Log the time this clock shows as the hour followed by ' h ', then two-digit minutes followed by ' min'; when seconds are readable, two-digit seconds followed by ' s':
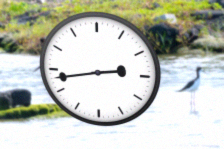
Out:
2 h 43 min
